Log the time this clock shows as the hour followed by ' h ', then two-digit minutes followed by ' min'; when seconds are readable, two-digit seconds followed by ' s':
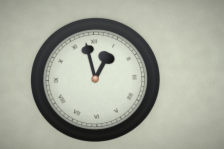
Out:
12 h 58 min
